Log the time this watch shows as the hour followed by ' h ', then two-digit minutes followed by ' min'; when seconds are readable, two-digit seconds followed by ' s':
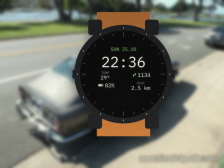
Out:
22 h 36 min
